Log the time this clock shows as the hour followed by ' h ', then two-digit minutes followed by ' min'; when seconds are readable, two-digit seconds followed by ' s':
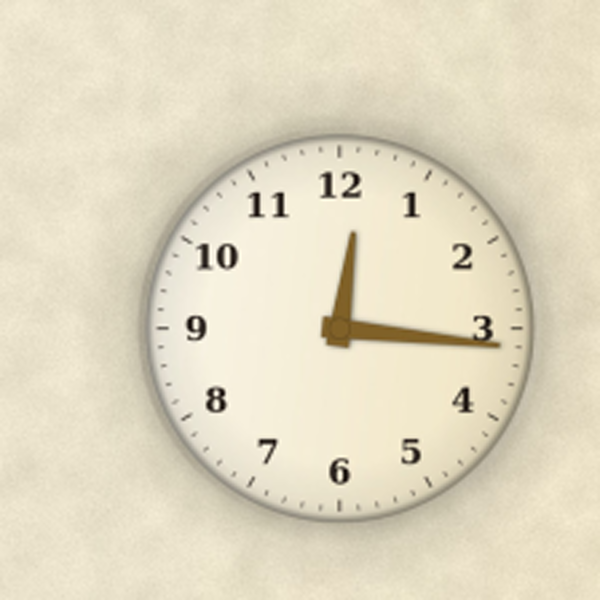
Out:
12 h 16 min
